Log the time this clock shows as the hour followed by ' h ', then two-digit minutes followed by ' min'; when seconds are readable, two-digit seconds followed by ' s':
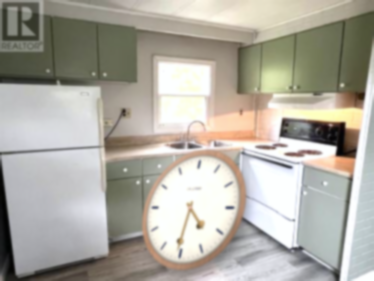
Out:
4 h 31 min
